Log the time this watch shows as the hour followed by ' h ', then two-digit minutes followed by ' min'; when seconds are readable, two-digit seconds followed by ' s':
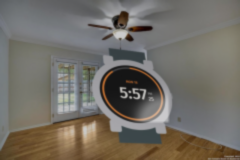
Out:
5 h 57 min
